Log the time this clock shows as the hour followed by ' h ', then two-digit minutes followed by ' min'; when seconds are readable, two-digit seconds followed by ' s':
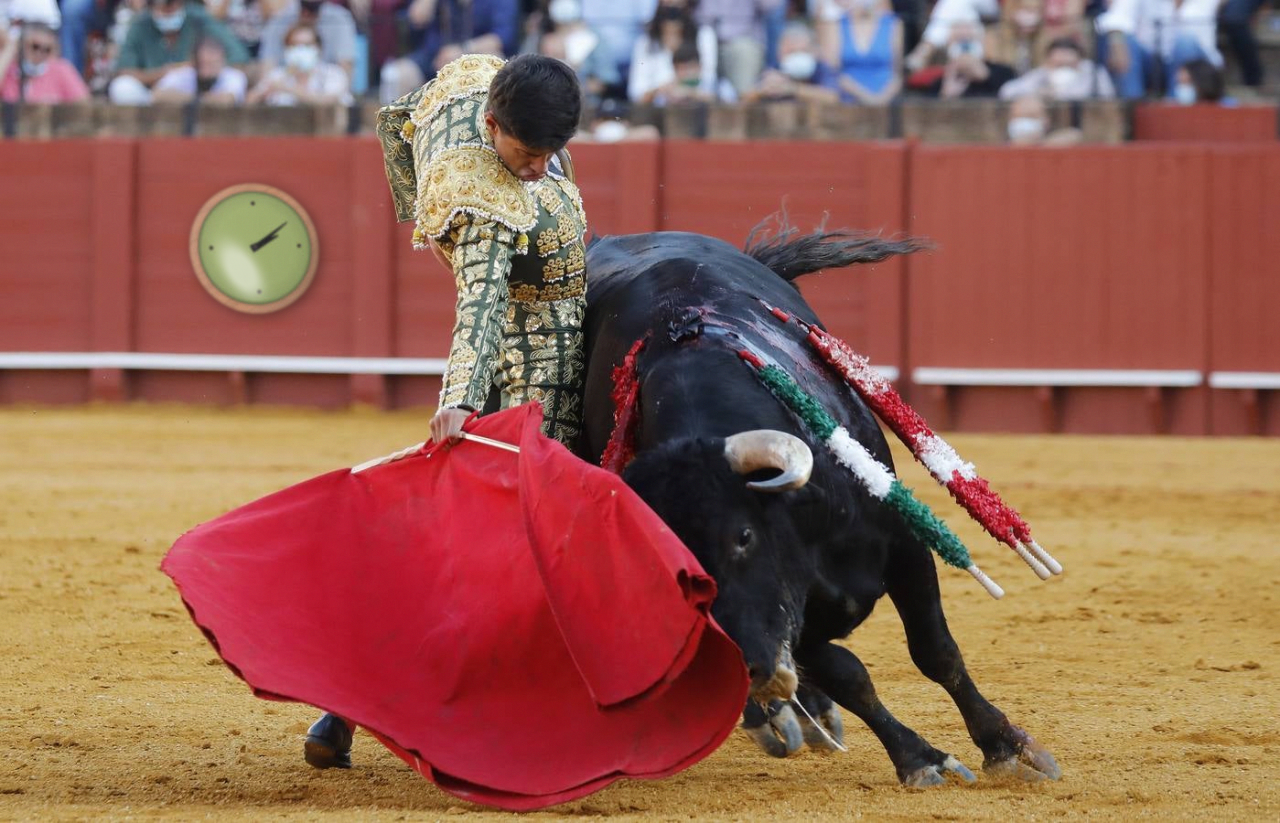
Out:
2 h 09 min
